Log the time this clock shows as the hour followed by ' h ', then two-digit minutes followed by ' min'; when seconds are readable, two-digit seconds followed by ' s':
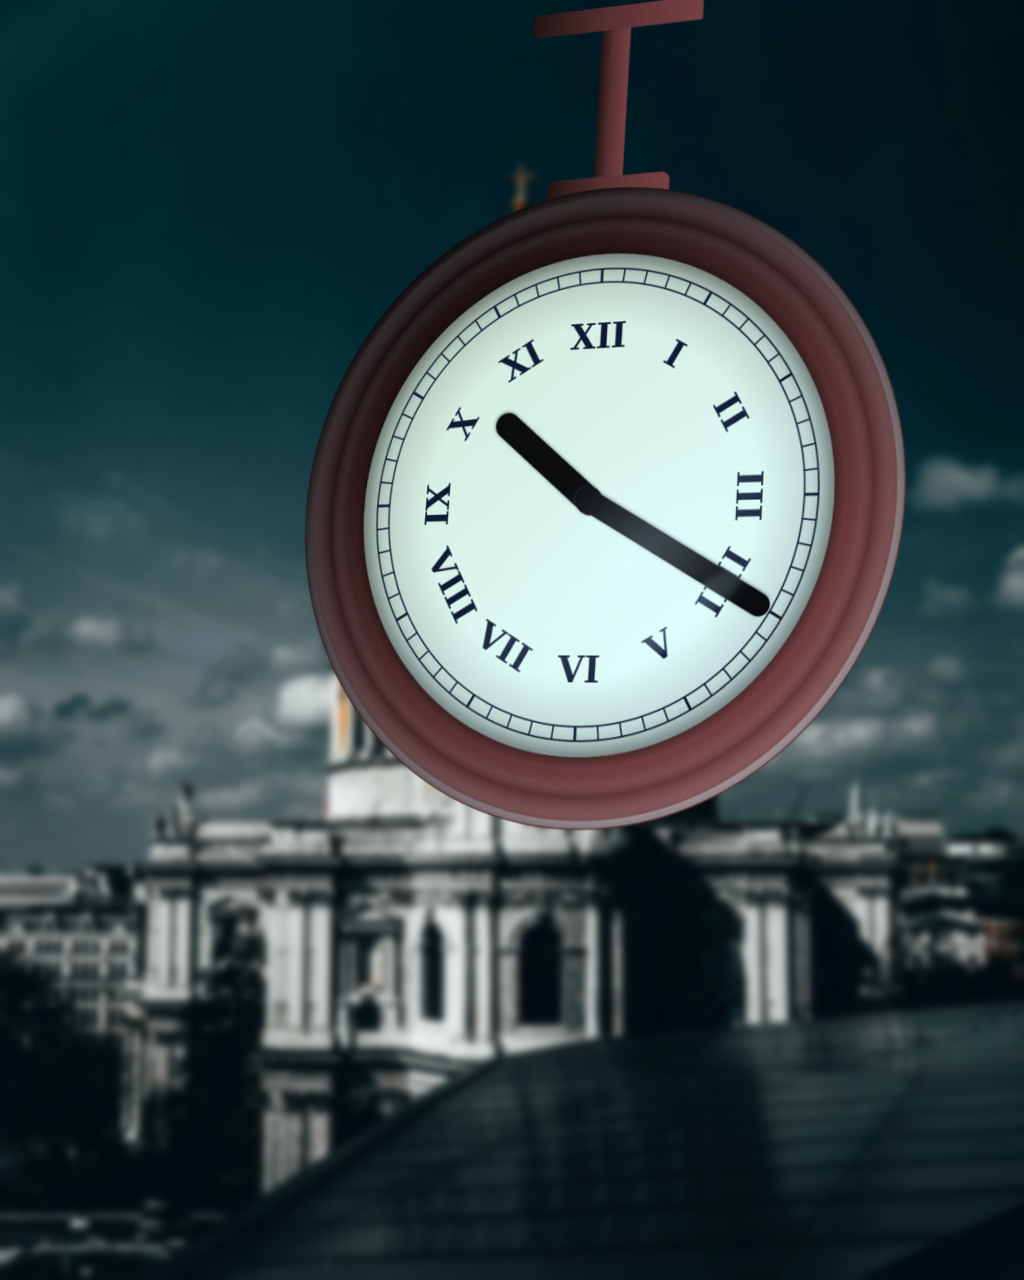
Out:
10 h 20 min
